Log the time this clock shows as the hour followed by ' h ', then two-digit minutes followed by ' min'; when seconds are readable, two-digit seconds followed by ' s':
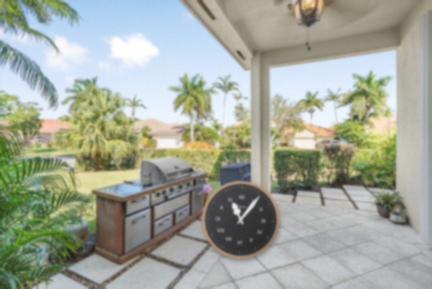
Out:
11 h 06 min
